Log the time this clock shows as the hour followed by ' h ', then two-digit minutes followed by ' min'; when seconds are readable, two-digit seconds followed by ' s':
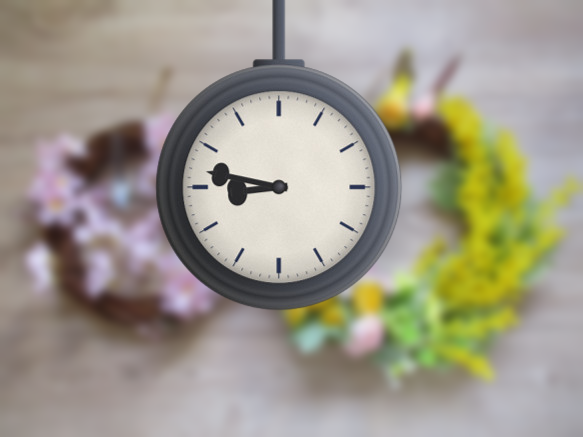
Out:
8 h 47 min
